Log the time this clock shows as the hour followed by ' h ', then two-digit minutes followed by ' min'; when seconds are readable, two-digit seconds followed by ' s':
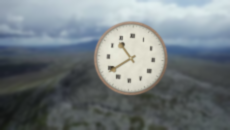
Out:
10 h 39 min
